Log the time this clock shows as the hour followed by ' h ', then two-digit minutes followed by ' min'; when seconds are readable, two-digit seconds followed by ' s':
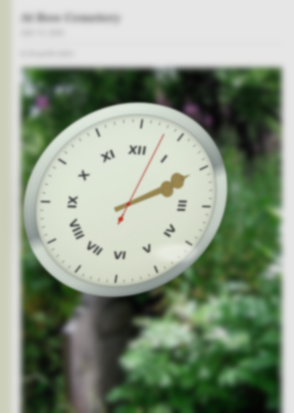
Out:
2 h 10 min 03 s
